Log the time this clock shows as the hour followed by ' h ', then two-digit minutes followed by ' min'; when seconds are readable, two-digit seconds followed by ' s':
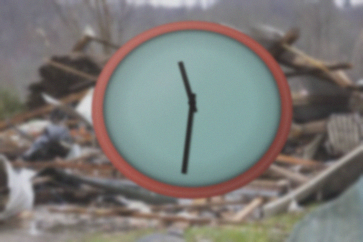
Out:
11 h 31 min
